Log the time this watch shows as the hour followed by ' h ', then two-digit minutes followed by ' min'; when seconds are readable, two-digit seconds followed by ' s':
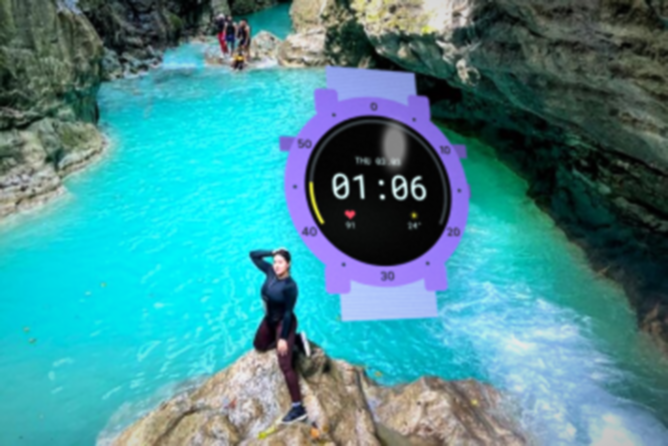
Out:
1 h 06 min
